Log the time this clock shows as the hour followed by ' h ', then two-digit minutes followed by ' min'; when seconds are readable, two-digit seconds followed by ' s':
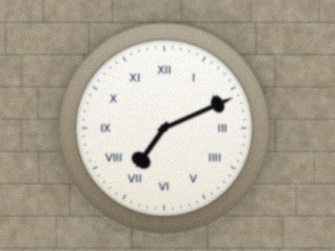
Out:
7 h 11 min
